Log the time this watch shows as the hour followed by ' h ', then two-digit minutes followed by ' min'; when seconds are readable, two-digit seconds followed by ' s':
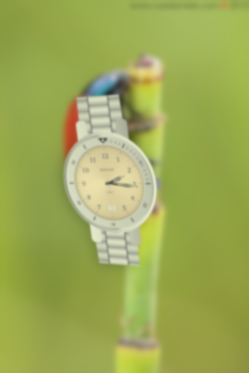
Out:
2 h 16 min
